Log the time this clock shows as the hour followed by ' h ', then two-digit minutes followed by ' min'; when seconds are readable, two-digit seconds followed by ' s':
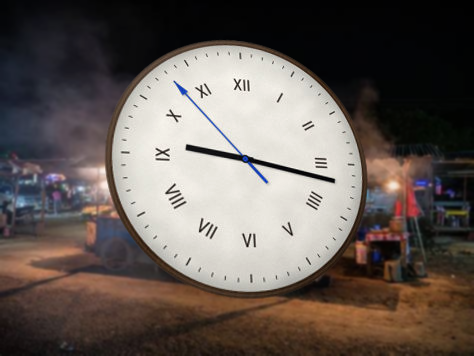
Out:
9 h 16 min 53 s
